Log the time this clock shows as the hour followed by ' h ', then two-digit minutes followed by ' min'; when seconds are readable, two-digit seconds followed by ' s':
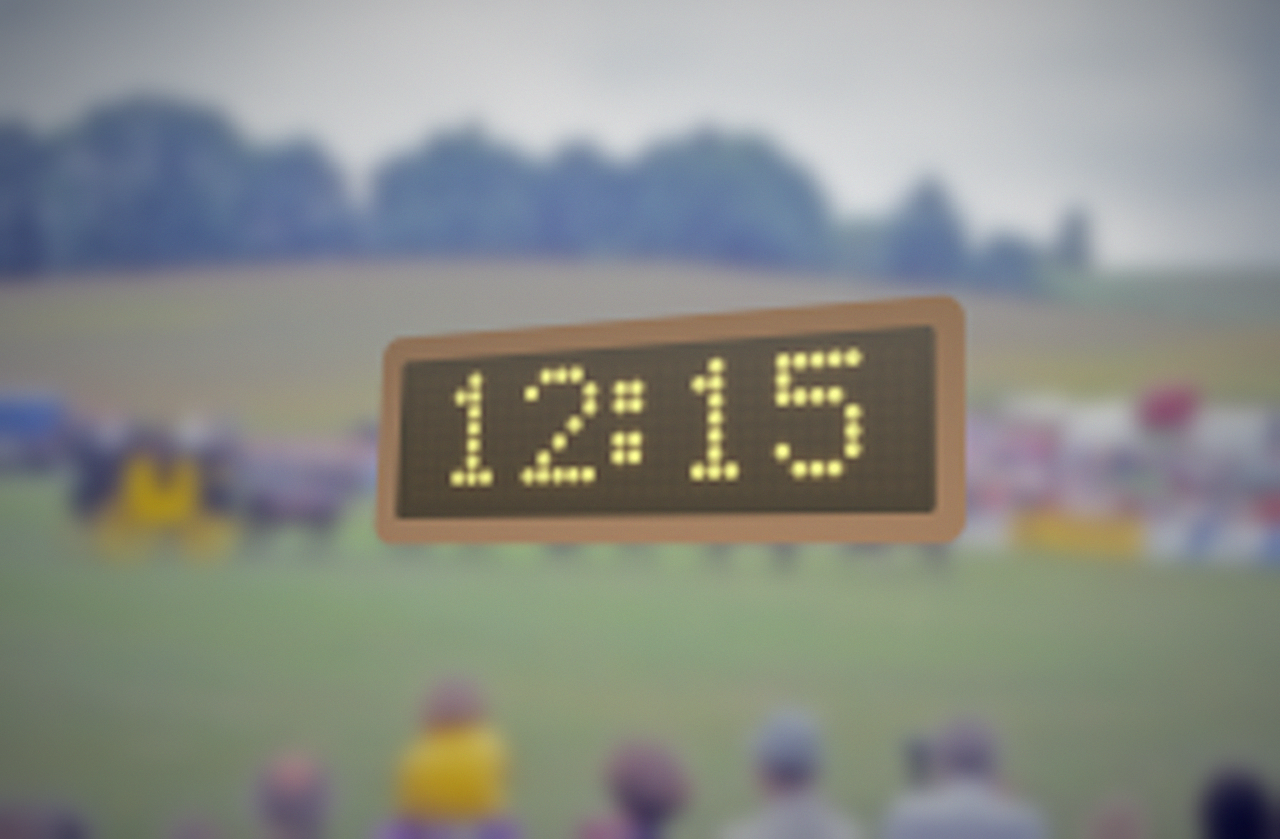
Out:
12 h 15 min
